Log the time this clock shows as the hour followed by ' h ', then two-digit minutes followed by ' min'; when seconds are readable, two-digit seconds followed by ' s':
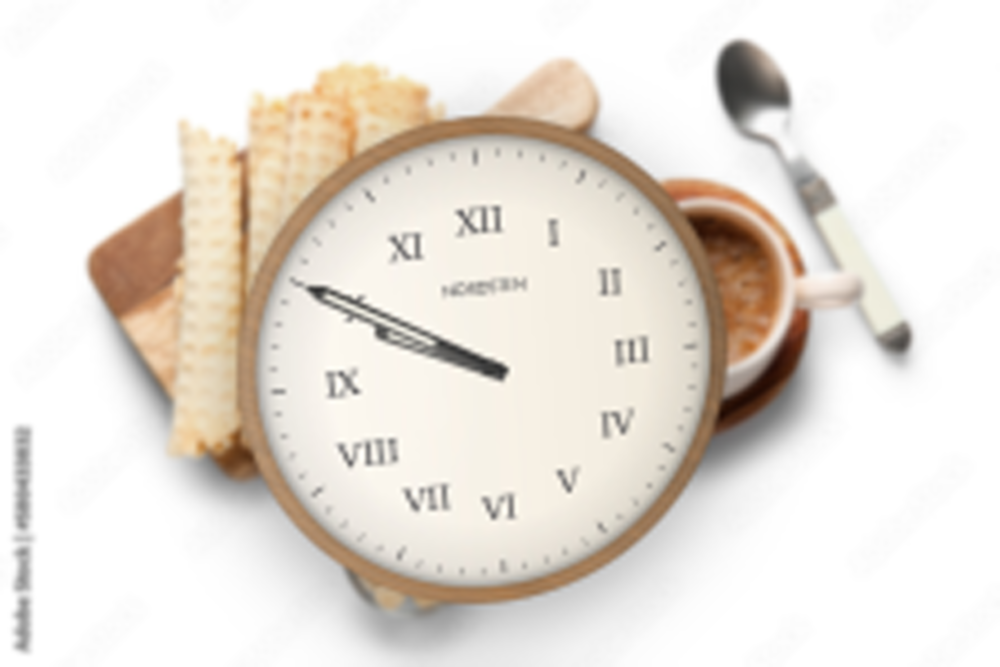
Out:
9 h 50 min
